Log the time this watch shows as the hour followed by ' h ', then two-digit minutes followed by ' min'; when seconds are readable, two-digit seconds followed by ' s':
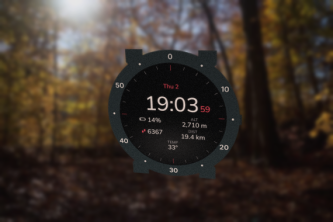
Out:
19 h 03 min 59 s
